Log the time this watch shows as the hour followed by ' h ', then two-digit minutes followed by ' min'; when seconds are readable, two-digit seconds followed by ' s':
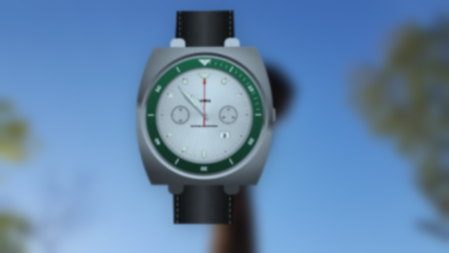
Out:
10 h 53 min
